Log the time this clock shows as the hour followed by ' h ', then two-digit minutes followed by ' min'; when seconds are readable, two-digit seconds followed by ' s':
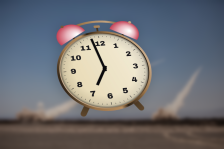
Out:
6 h 58 min
